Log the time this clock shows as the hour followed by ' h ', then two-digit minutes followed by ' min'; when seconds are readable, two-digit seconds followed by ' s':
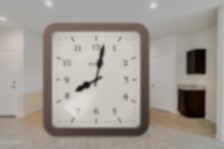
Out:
8 h 02 min
